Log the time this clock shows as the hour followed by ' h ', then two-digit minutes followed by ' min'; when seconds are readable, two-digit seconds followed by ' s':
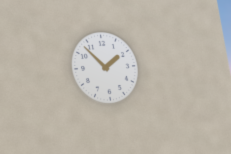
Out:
1 h 53 min
